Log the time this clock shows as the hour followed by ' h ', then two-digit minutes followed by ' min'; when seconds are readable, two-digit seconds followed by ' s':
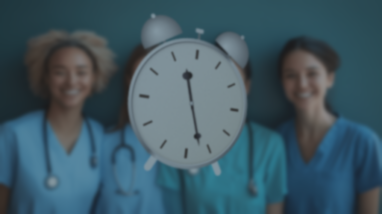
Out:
11 h 27 min
